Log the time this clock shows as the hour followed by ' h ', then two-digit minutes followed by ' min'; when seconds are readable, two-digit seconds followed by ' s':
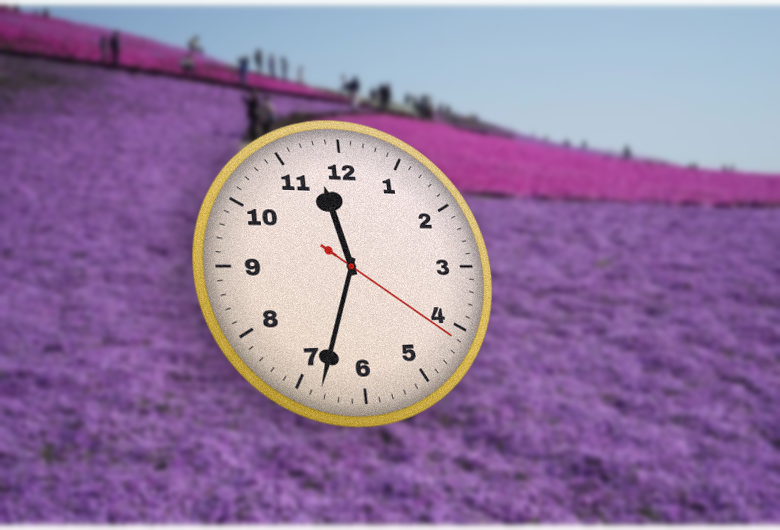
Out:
11 h 33 min 21 s
